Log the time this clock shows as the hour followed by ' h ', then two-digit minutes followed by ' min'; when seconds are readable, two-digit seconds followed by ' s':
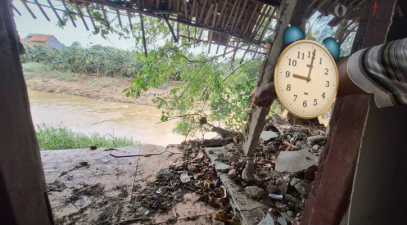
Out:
9 h 01 min
